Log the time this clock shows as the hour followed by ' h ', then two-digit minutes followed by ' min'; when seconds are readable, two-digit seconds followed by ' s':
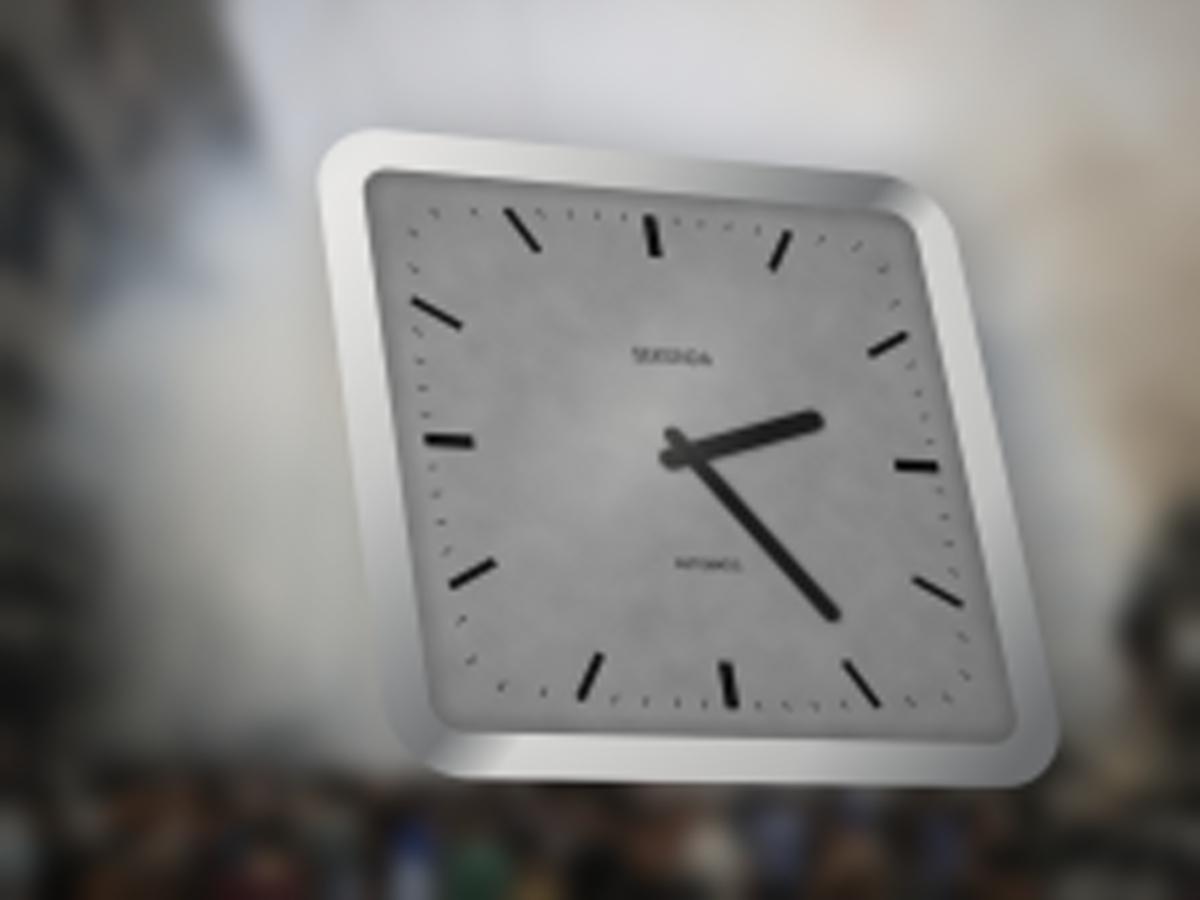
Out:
2 h 24 min
